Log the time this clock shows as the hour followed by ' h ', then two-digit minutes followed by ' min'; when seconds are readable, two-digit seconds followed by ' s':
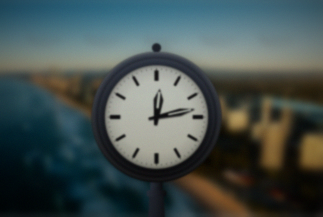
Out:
12 h 13 min
